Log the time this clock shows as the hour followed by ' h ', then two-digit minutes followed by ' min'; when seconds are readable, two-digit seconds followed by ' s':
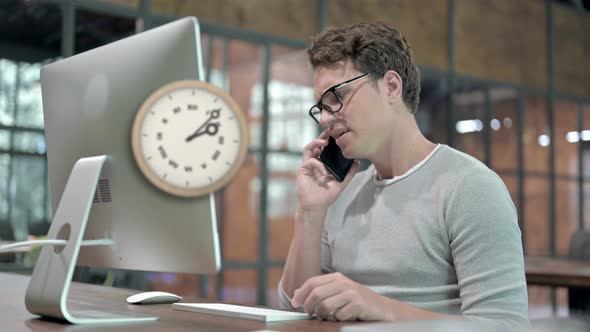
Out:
2 h 07 min
